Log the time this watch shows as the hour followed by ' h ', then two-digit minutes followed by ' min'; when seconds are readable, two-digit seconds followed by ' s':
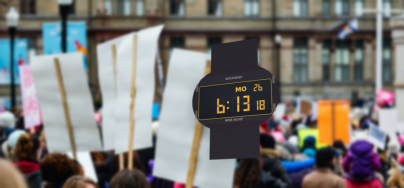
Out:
6 h 13 min 18 s
